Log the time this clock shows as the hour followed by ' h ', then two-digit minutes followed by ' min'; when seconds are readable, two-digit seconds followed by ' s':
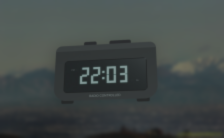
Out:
22 h 03 min
